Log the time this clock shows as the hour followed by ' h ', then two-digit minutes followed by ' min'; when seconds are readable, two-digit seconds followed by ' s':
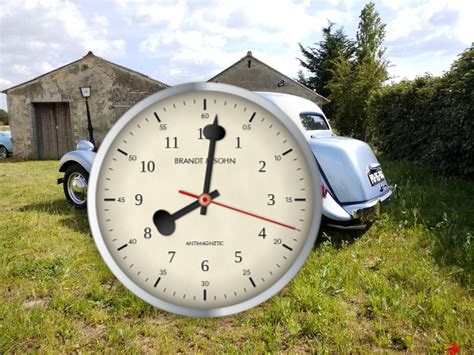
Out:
8 h 01 min 18 s
